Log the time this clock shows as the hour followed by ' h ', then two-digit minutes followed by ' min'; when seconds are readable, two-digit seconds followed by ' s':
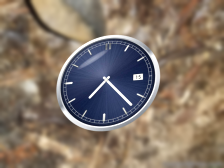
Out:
7 h 23 min
